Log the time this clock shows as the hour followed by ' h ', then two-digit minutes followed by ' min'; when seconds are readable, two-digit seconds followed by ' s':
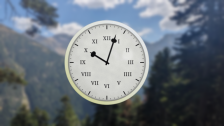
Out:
10 h 03 min
